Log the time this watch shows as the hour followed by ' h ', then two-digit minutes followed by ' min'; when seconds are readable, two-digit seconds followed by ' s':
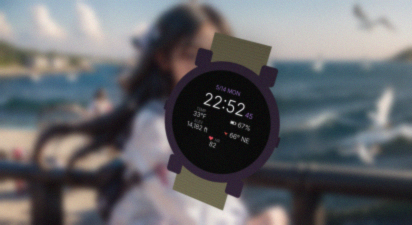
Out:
22 h 52 min
